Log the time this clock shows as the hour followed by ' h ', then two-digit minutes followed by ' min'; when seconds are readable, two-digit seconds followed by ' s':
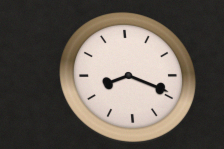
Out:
8 h 19 min
